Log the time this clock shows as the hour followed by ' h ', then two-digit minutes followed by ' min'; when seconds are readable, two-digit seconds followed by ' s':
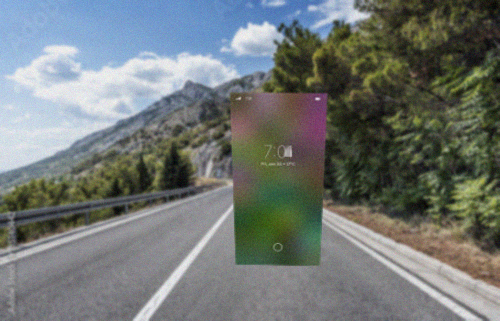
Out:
7 h 01 min
